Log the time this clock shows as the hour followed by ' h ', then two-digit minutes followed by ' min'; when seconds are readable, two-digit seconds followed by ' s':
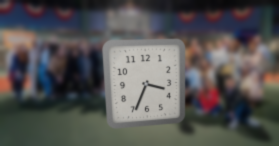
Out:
3 h 34 min
